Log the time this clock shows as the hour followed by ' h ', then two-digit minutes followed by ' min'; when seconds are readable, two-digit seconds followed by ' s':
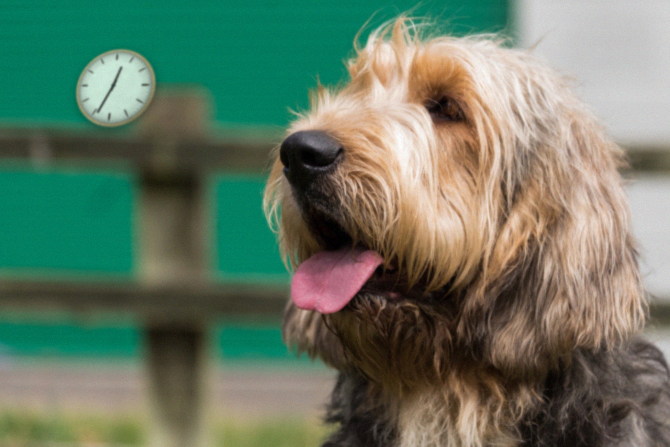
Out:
12 h 34 min
